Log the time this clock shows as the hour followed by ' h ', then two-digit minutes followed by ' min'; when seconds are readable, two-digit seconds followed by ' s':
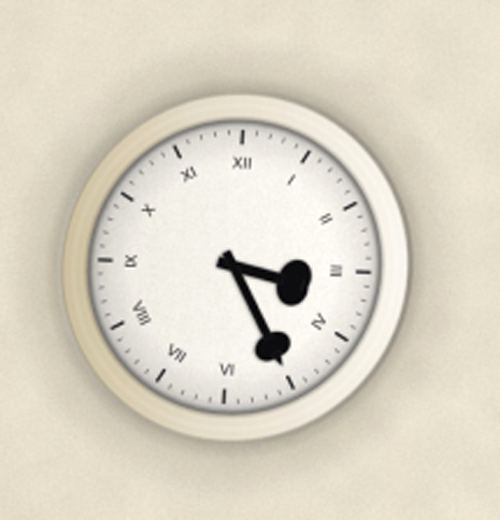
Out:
3 h 25 min
